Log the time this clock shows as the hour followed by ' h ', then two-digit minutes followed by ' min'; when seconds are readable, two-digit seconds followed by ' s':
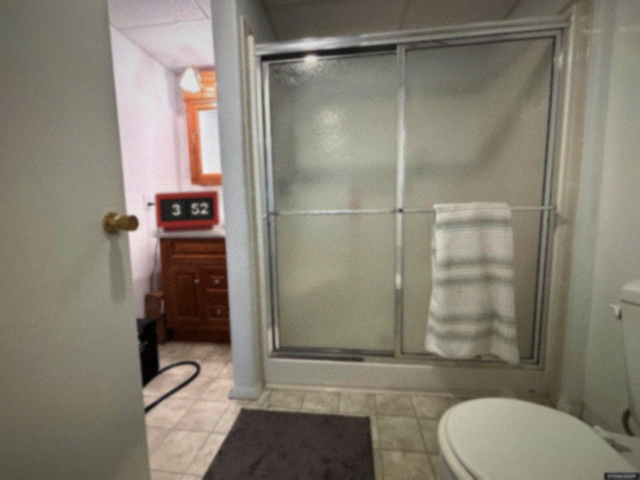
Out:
3 h 52 min
